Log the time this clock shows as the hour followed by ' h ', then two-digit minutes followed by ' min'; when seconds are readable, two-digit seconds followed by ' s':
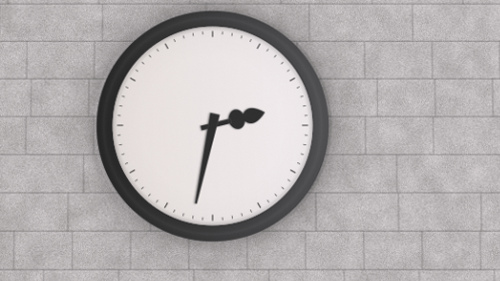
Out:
2 h 32 min
